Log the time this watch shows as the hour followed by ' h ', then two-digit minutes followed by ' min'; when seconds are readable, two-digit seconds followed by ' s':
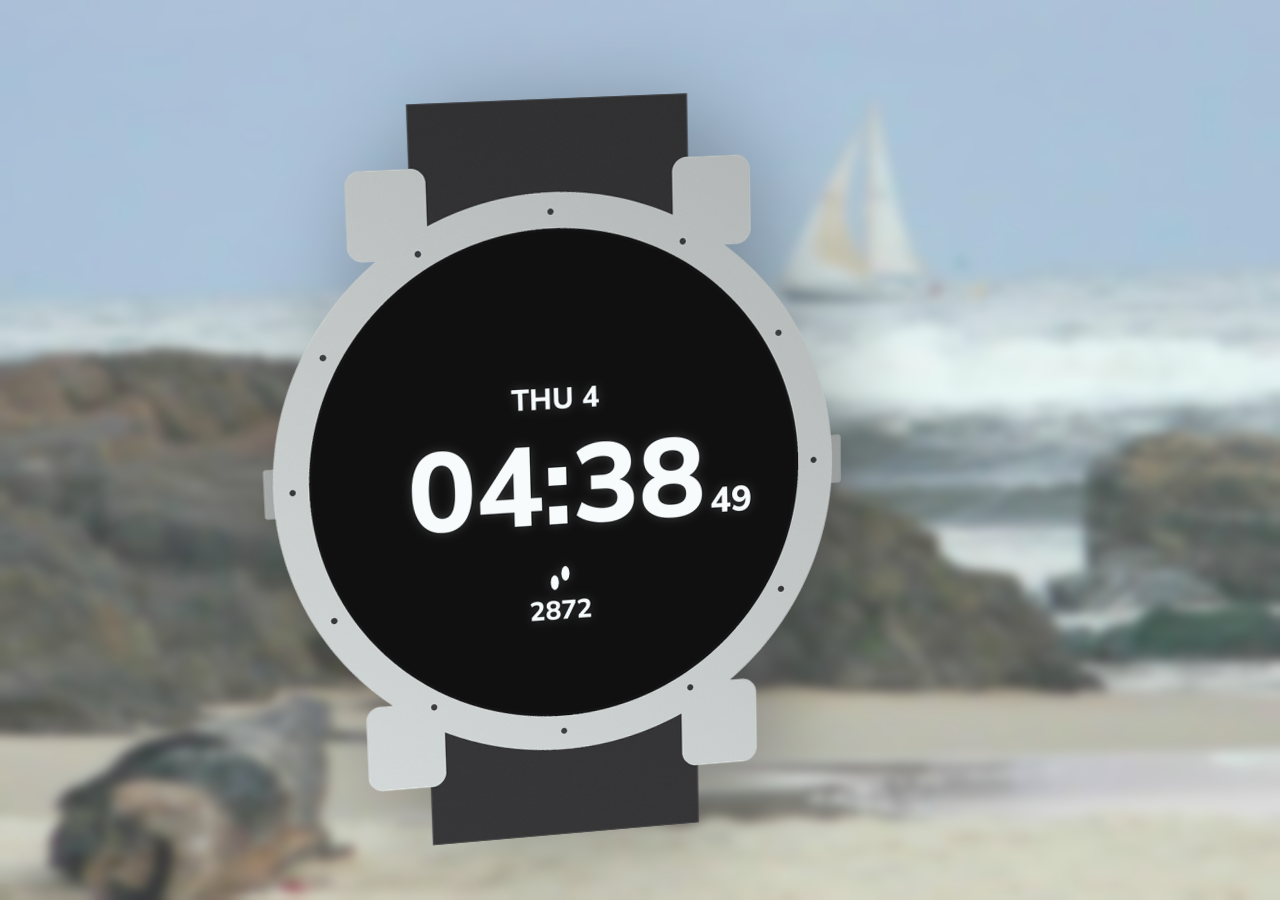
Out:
4 h 38 min 49 s
